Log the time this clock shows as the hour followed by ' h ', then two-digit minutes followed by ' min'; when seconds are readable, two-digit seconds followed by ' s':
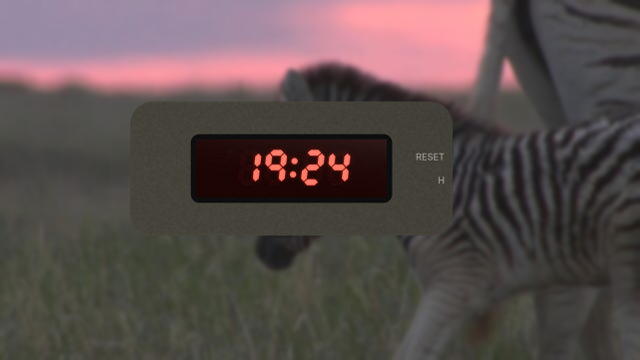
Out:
19 h 24 min
